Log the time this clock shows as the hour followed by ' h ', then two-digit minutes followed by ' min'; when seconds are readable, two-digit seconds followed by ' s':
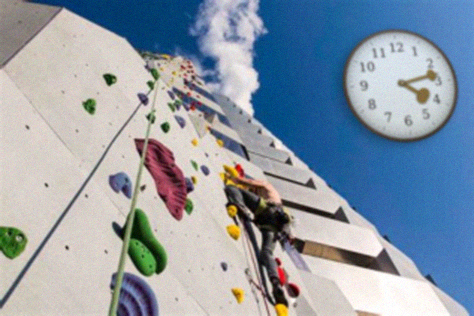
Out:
4 h 13 min
